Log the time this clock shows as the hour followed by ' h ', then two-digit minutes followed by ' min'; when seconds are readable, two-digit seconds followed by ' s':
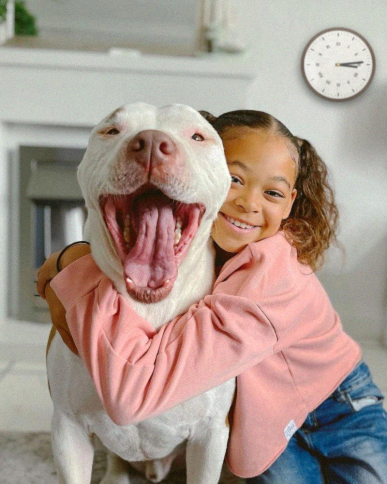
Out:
3 h 14 min
